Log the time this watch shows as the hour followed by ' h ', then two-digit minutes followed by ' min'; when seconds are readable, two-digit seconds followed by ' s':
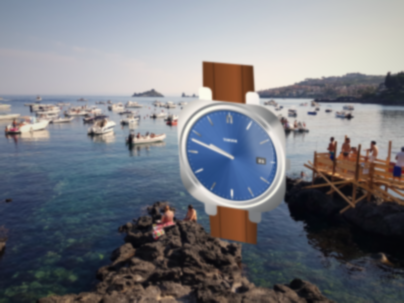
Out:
9 h 48 min
